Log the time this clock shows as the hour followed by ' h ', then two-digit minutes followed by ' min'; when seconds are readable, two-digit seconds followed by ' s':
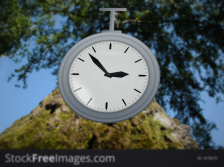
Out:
2 h 53 min
